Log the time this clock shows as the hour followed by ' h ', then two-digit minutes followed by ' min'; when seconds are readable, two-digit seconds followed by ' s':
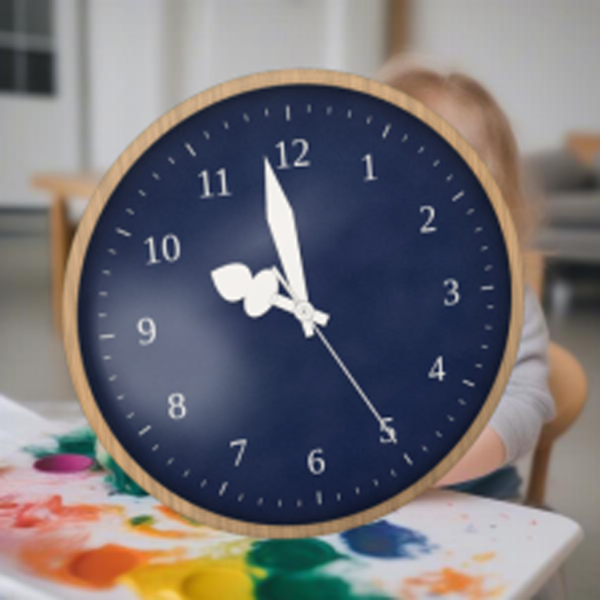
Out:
9 h 58 min 25 s
